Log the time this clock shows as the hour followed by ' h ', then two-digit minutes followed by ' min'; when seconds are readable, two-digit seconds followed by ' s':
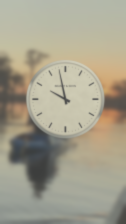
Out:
9 h 58 min
